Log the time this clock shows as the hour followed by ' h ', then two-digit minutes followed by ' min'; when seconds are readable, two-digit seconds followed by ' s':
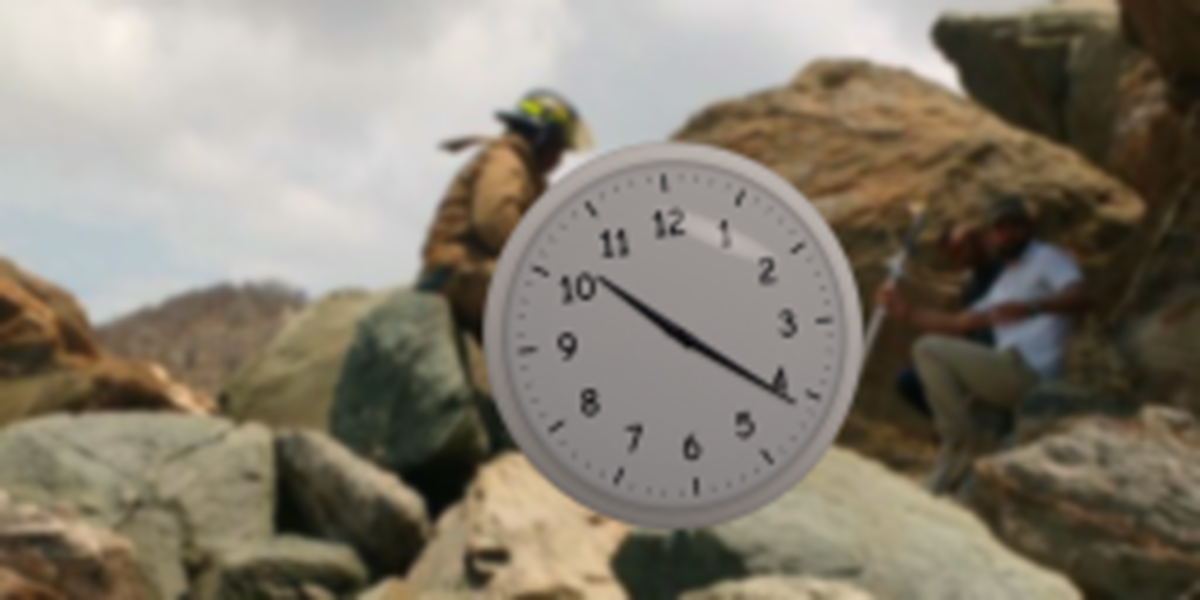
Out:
10 h 21 min
